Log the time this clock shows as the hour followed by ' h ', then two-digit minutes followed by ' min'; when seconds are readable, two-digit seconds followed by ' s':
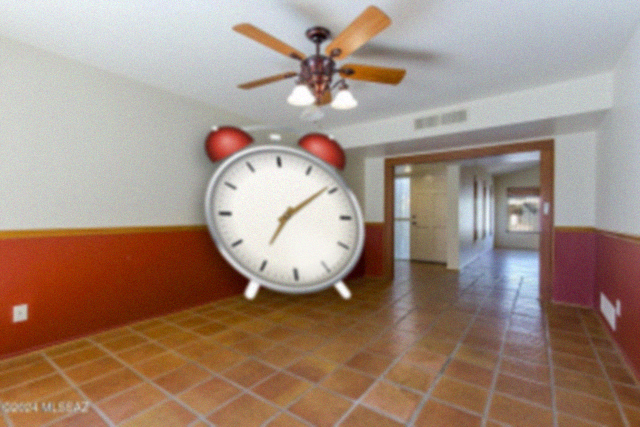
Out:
7 h 09 min
